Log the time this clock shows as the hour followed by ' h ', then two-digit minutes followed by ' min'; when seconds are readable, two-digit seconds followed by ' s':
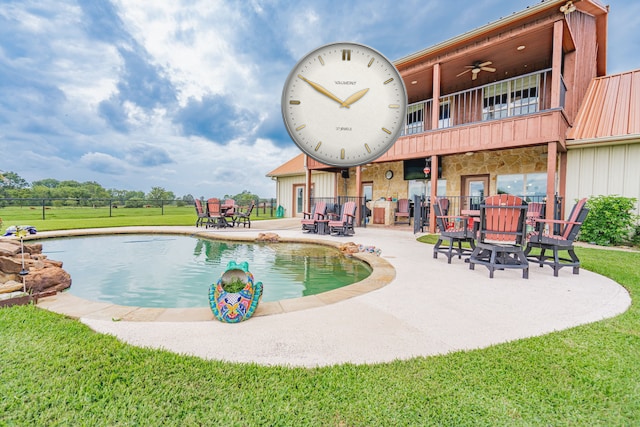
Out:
1 h 50 min
